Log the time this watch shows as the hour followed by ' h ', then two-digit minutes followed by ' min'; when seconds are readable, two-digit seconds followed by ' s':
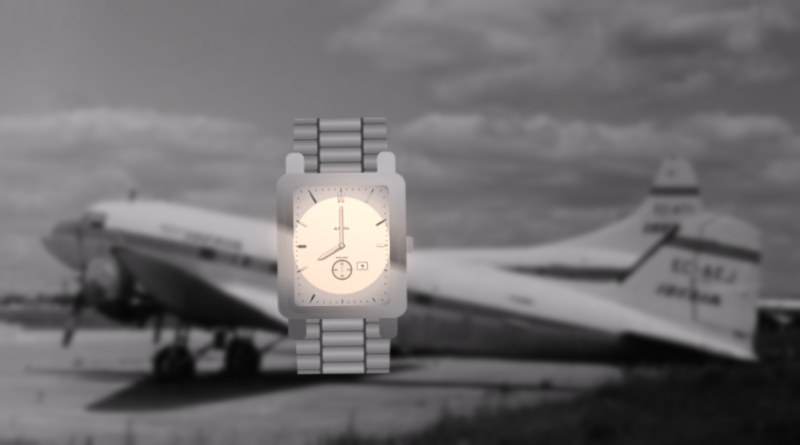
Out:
8 h 00 min
